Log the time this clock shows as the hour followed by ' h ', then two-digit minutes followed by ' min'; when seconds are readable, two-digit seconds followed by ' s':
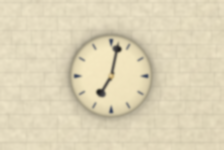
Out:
7 h 02 min
